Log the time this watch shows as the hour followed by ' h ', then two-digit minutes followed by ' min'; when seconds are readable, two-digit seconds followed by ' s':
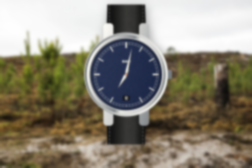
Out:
7 h 02 min
